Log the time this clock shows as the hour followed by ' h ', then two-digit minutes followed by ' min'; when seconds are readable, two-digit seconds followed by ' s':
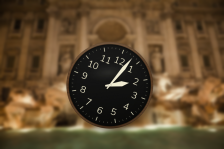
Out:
2 h 03 min
